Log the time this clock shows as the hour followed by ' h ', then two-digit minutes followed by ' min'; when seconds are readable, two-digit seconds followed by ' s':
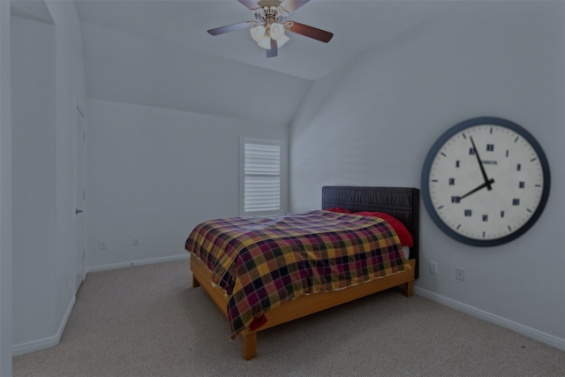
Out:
7 h 56 min
